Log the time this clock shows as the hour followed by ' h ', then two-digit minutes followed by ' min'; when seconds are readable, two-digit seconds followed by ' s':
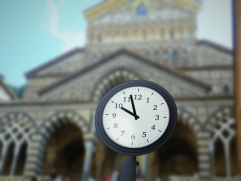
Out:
9 h 57 min
